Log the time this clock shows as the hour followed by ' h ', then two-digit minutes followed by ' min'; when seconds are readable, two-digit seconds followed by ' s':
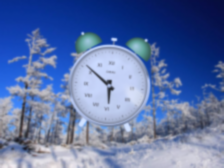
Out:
5 h 51 min
